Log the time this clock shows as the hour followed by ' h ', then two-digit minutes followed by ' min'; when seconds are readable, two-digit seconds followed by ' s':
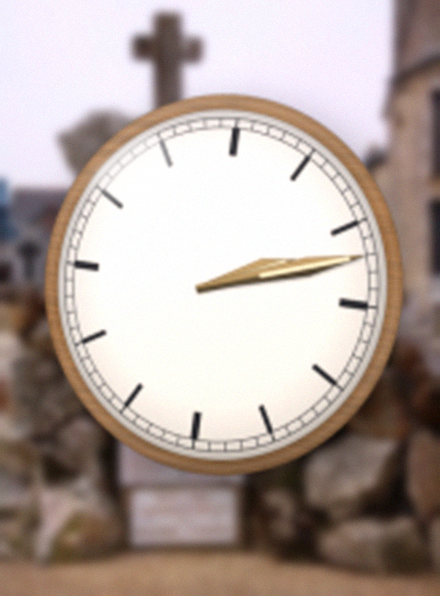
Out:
2 h 12 min
